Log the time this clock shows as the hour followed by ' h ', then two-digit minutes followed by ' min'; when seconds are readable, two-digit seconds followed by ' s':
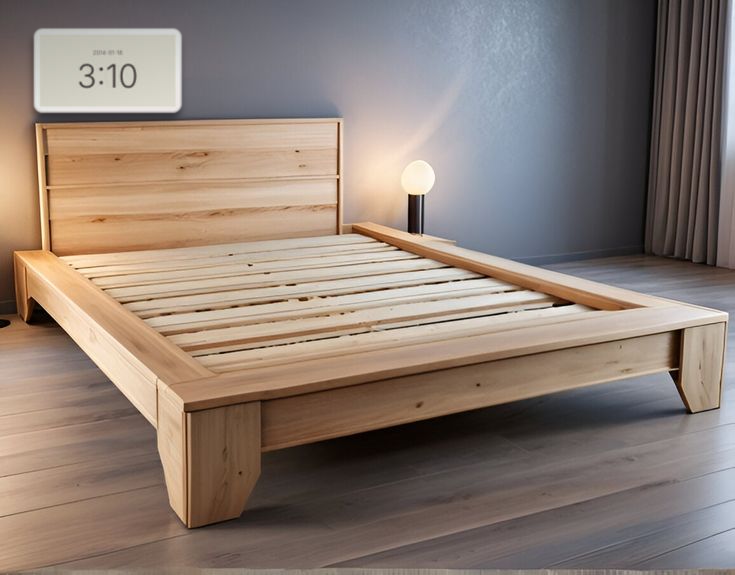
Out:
3 h 10 min
